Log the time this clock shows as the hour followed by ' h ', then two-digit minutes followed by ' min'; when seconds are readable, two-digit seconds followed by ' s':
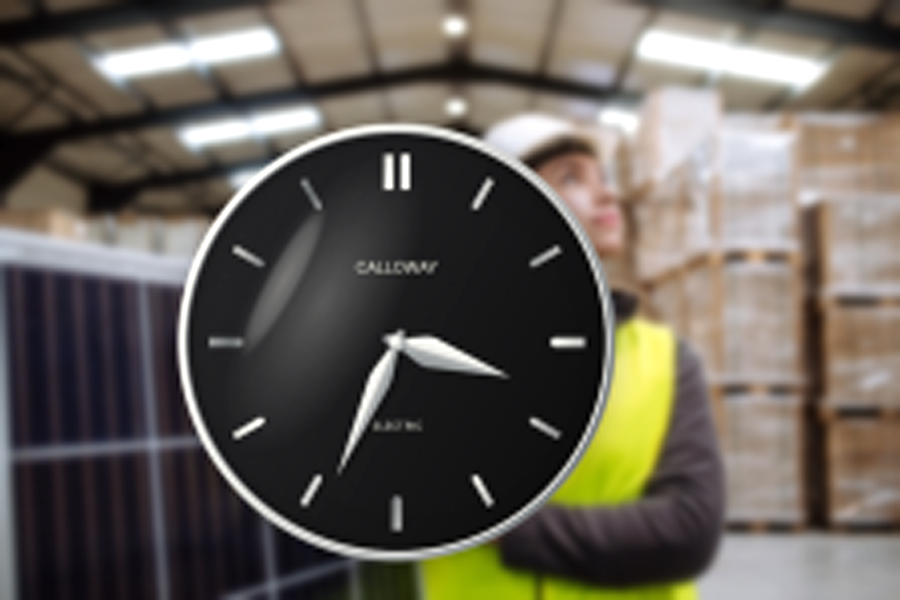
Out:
3 h 34 min
